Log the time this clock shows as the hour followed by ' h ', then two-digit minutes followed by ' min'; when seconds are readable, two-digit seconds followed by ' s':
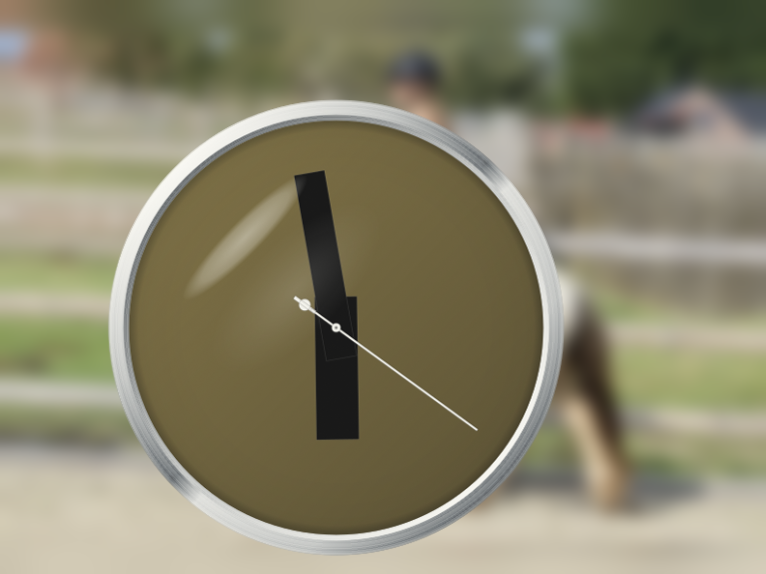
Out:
5 h 58 min 21 s
